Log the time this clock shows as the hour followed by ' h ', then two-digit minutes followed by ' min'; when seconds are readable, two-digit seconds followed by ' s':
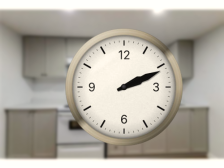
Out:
2 h 11 min
